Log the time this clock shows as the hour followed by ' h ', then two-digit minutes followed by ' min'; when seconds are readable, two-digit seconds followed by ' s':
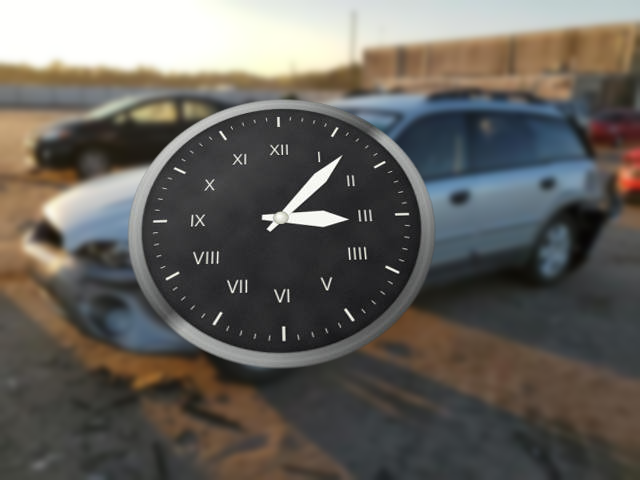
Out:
3 h 07 min
